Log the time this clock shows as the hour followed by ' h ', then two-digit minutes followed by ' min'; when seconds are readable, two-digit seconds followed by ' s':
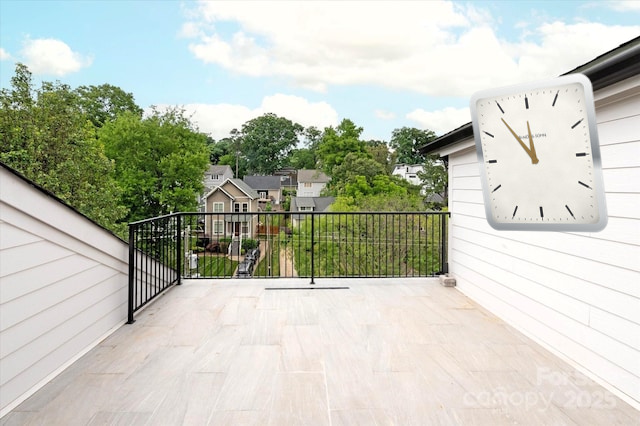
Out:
11 h 54 min
